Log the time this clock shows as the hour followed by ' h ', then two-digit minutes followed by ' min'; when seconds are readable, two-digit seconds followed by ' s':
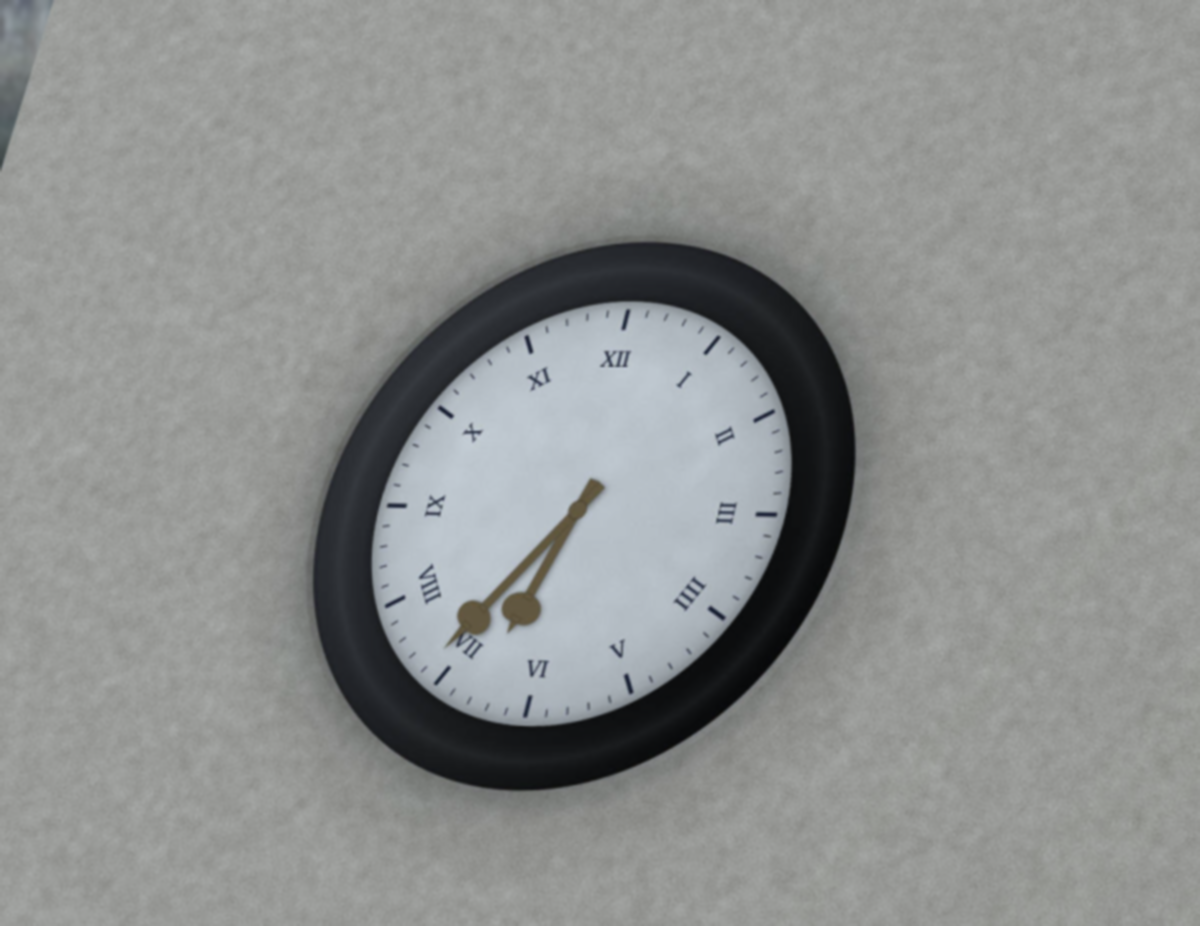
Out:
6 h 36 min
